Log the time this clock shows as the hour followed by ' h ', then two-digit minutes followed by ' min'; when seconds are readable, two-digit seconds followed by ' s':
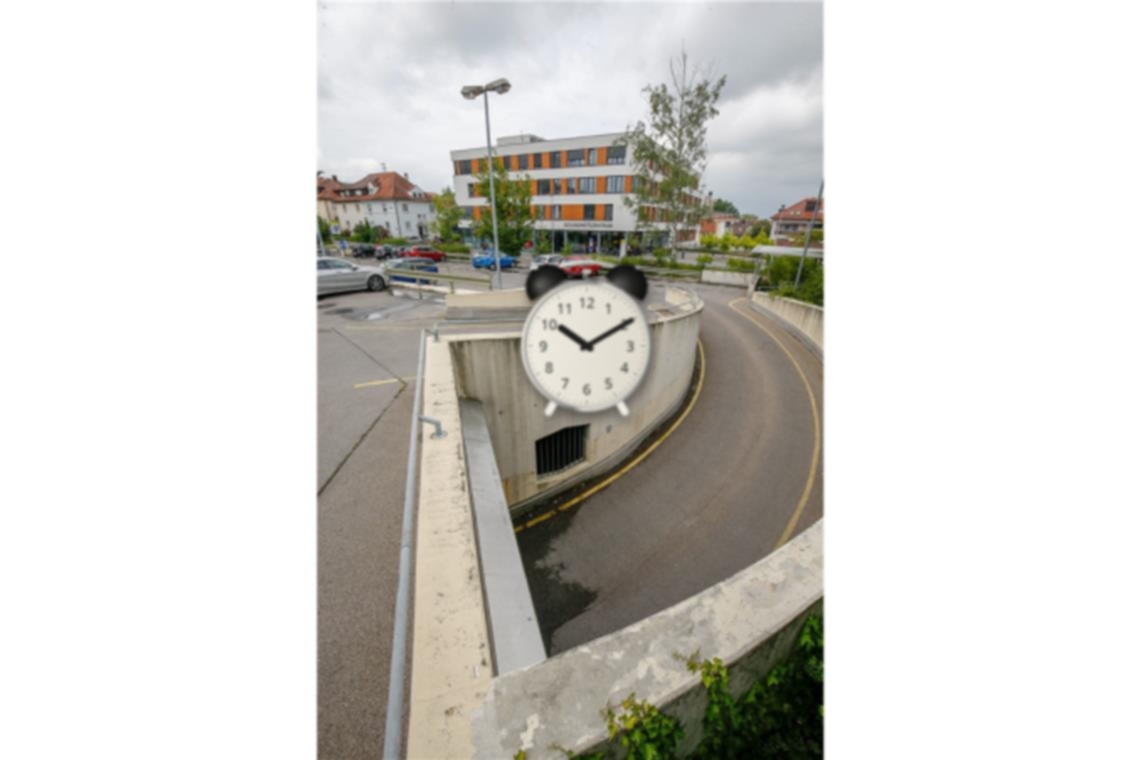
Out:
10 h 10 min
